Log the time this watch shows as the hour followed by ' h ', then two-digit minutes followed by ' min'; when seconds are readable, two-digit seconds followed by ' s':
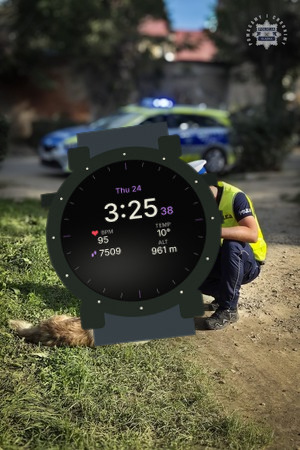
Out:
3 h 25 min 38 s
